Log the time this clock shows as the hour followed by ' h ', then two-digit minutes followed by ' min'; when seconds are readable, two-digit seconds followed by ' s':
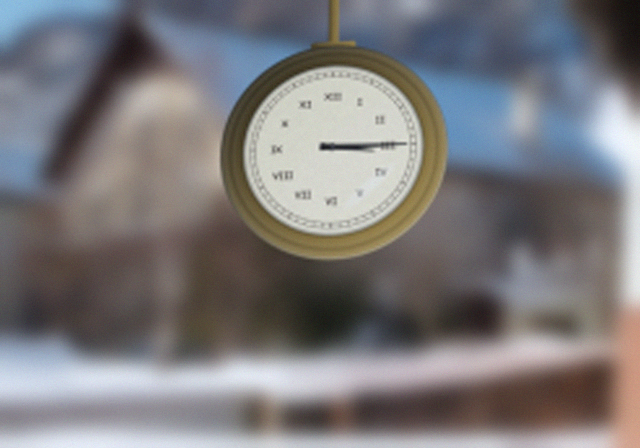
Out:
3 h 15 min
